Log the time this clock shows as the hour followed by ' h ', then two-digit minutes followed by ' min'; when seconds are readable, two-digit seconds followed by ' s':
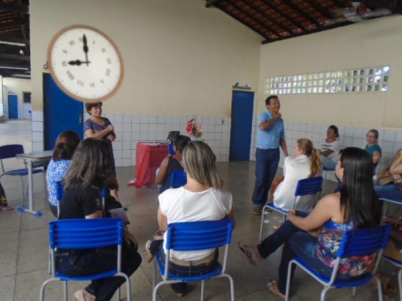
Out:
9 h 01 min
